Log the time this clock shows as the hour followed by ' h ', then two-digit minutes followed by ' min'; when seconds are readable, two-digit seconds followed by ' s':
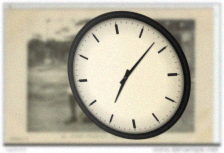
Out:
7 h 08 min
